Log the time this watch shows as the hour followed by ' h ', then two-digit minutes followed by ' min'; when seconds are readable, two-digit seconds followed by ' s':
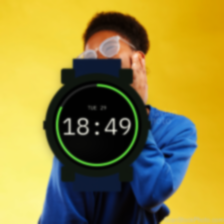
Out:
18 h 49 min
